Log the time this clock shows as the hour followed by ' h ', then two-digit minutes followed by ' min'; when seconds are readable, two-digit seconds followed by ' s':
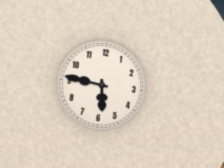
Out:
5 h 46 min
